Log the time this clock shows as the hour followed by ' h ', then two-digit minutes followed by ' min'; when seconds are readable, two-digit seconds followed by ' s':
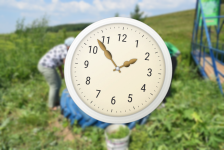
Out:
1 h 53 min
